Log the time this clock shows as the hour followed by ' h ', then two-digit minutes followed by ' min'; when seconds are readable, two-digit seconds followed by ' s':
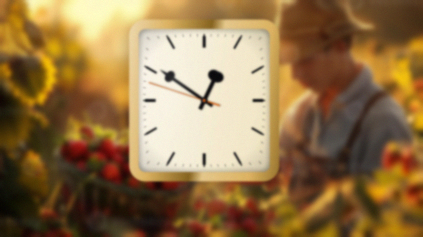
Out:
12 h 50 min 48 s
